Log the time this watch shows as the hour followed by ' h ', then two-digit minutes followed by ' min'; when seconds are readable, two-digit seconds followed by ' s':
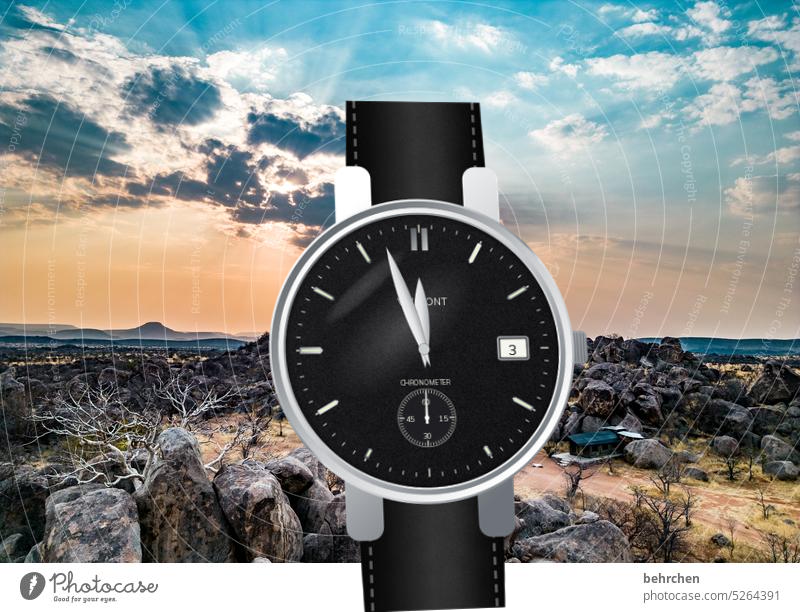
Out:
11 h 57 min
